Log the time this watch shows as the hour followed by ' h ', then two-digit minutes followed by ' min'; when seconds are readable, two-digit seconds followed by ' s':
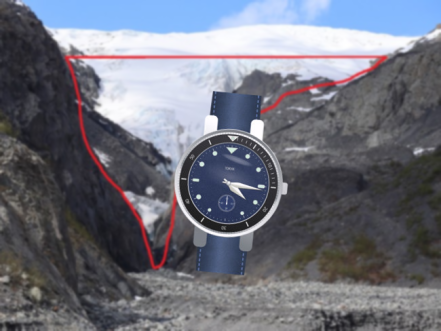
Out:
4 h 16 min
